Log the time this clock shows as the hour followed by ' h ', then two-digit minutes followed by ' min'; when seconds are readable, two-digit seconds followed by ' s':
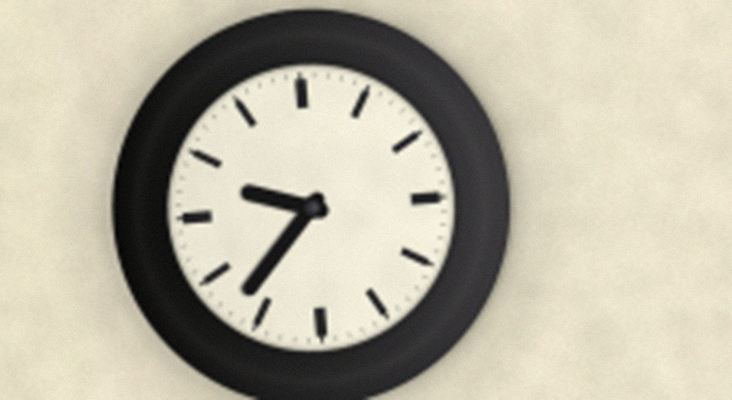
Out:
9 h 37 min
